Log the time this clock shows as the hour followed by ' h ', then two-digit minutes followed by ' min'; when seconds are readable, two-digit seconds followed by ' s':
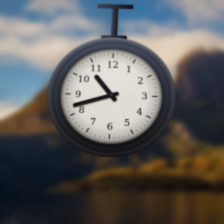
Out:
10 h 42 min
